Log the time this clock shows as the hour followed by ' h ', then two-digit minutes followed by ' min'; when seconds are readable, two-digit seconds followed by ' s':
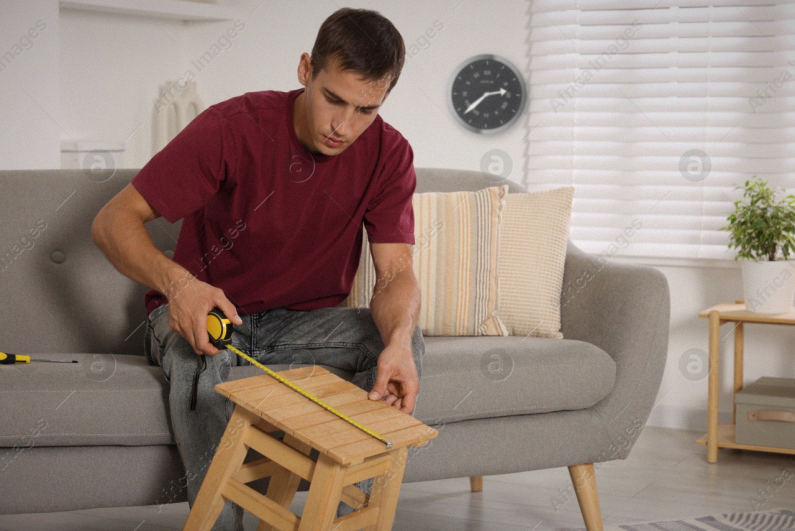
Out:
2 h 38 min
